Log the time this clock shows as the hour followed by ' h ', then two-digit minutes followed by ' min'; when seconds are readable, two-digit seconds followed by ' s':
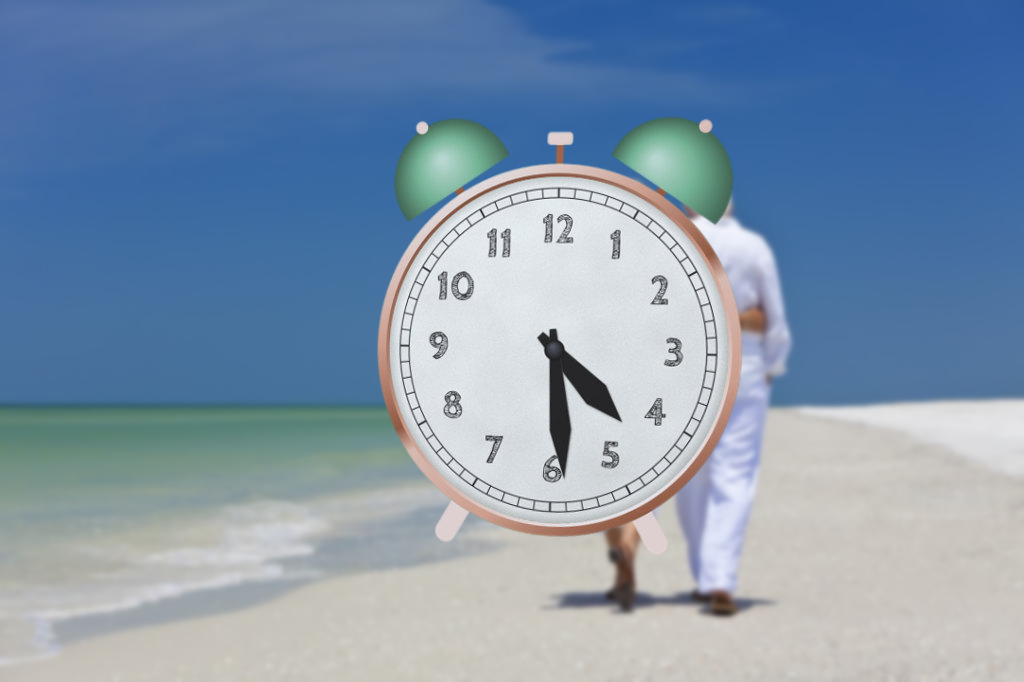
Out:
4 h 29 min
